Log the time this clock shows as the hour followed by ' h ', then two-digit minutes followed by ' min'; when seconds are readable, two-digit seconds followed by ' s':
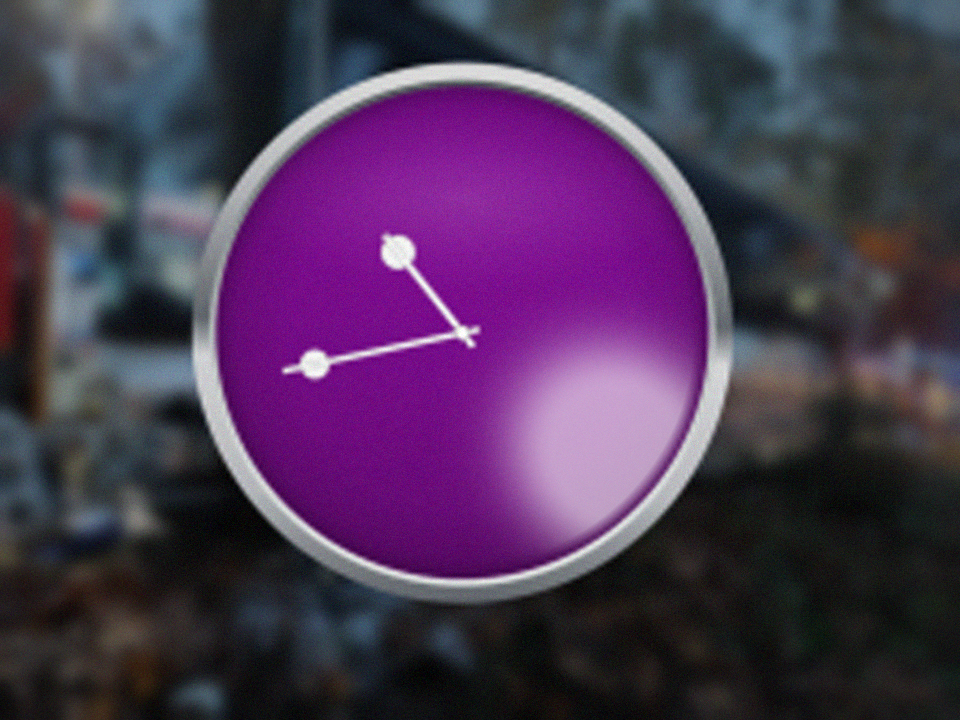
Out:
10 h 43 min
